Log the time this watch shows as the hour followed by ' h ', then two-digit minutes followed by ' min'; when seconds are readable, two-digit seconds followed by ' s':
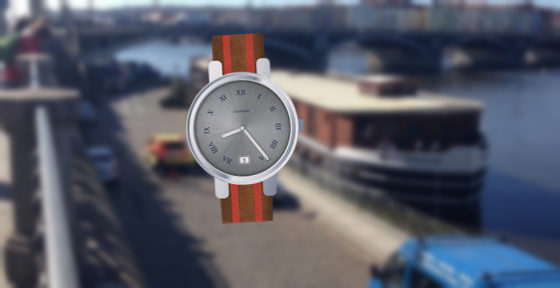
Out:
8 h 24 min
